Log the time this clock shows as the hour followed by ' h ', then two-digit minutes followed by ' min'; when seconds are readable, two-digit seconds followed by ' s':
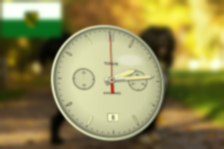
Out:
2 h 14 min
